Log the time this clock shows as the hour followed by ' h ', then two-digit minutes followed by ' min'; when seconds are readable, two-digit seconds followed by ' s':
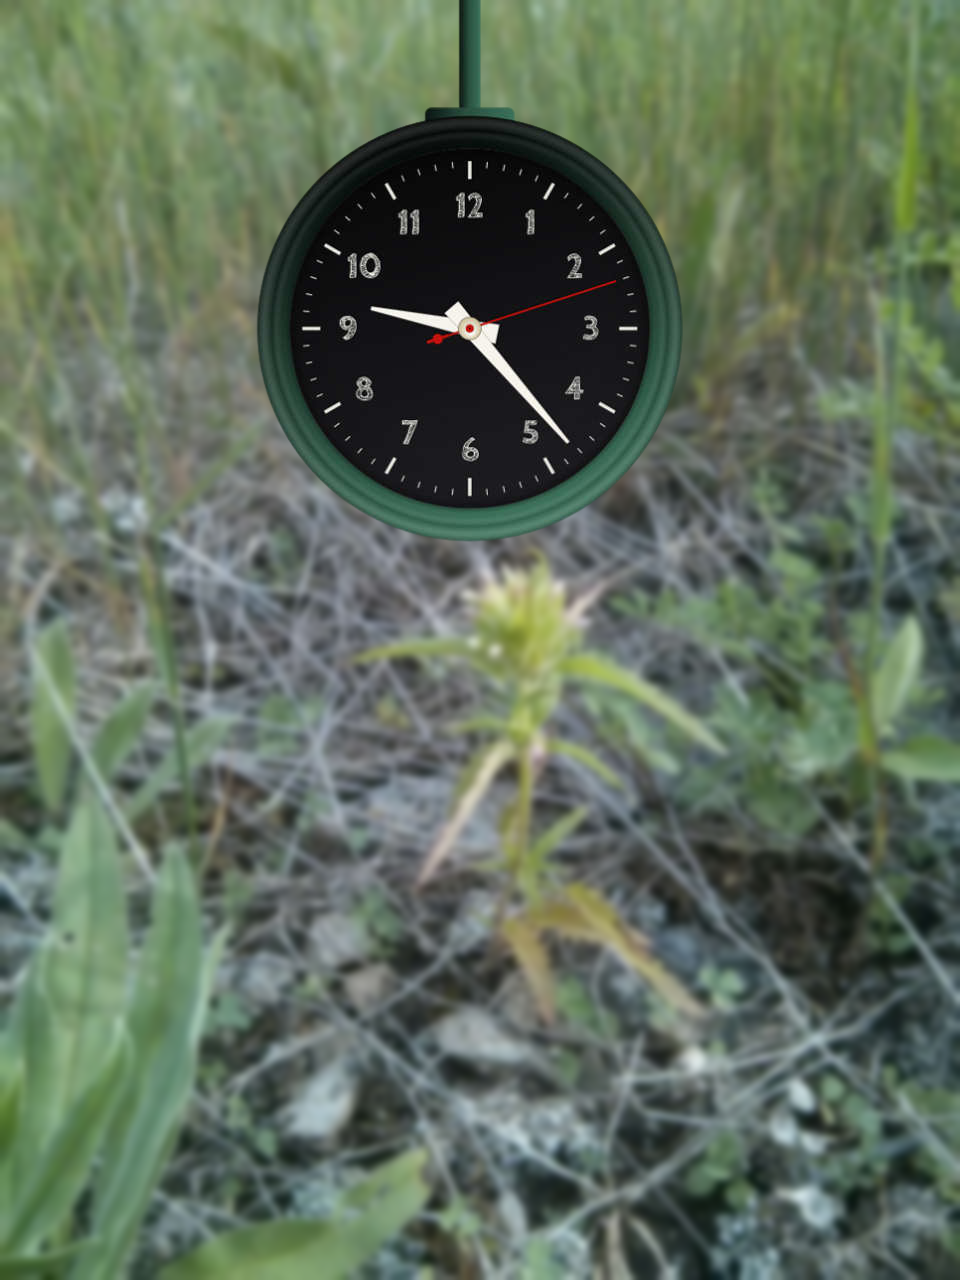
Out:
9 h 23 min 12 s
